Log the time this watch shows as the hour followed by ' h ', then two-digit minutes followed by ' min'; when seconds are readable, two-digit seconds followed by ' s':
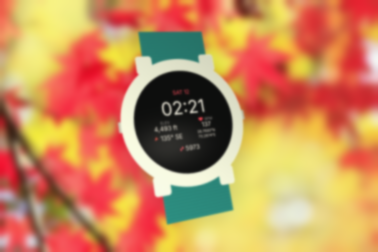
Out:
2 h 21 min
